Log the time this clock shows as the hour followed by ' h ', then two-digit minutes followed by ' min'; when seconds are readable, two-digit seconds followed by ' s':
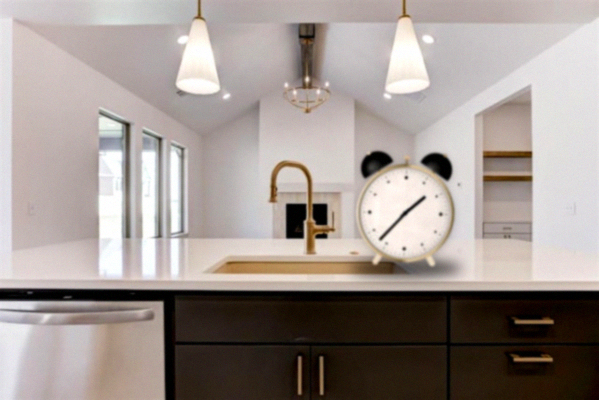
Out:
1 h 37 min
